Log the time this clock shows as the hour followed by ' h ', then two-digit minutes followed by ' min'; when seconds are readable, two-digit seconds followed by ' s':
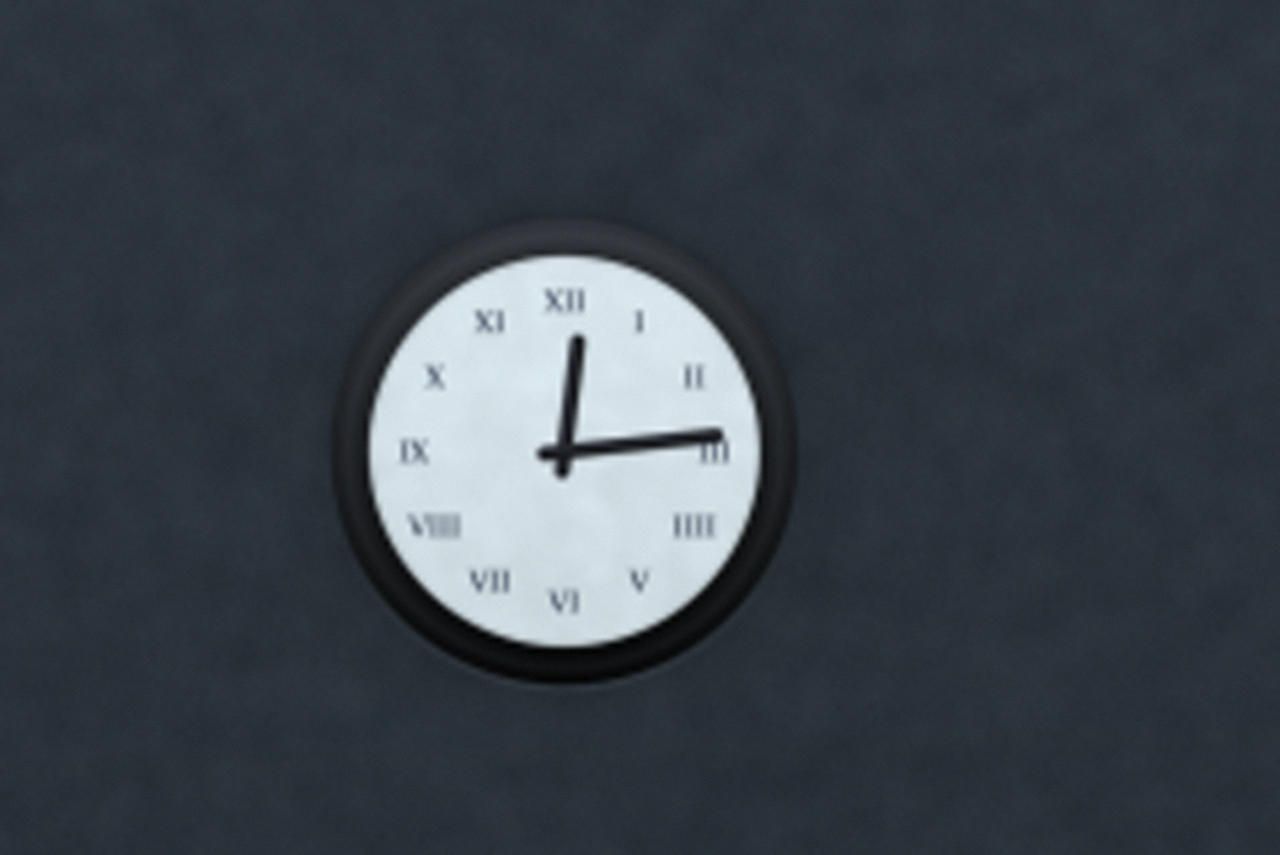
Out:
12 h 14 min
